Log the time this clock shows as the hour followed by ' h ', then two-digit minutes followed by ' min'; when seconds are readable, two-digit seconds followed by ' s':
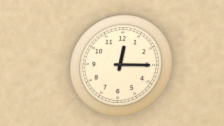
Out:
12 h 15 min
